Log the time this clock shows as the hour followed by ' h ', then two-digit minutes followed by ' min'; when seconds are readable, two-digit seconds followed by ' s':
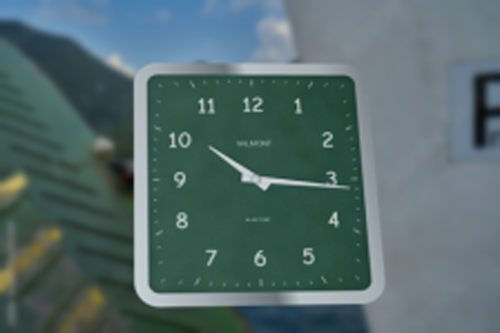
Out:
10 h 16 min
